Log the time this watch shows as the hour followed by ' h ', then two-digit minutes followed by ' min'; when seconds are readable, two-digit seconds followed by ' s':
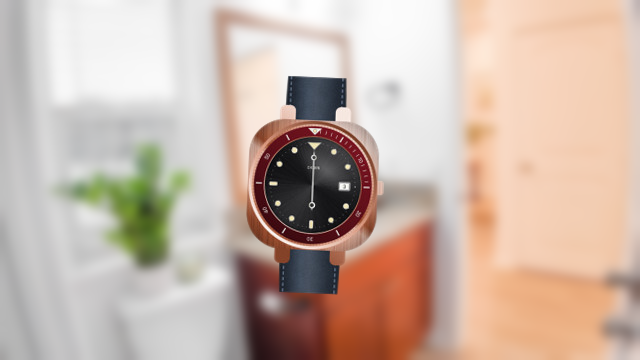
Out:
6 h 00 min
